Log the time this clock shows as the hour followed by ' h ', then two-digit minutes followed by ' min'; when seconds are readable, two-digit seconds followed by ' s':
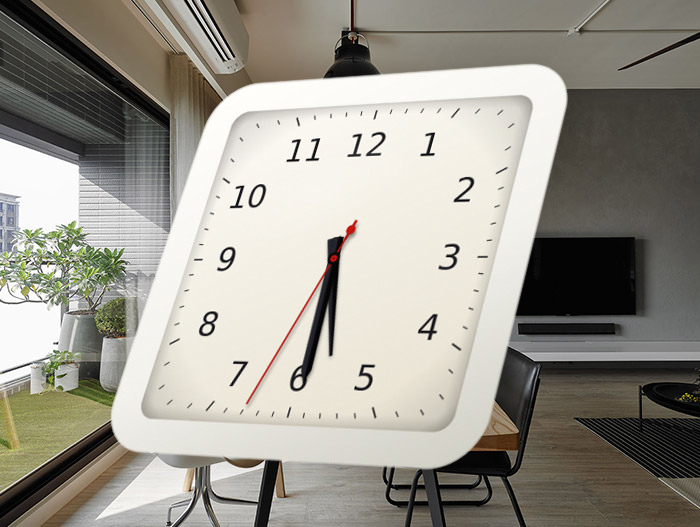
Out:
5 h 29 min 33 s
